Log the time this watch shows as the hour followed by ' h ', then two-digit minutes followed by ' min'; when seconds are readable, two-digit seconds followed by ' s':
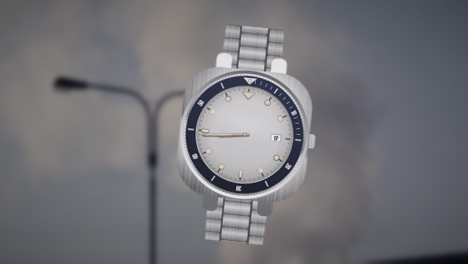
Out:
8 h 44 min
